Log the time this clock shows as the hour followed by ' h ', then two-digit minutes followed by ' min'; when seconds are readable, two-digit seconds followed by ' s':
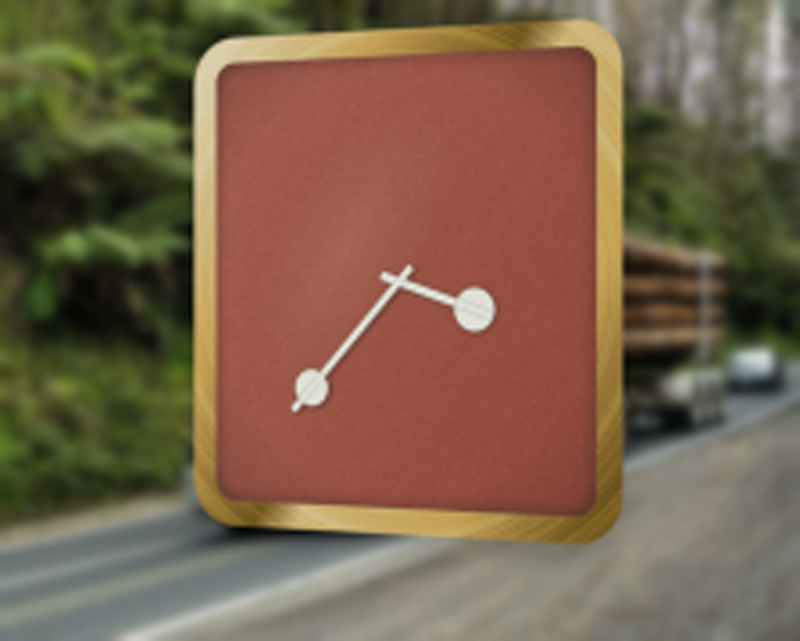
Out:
3 h 37 min
